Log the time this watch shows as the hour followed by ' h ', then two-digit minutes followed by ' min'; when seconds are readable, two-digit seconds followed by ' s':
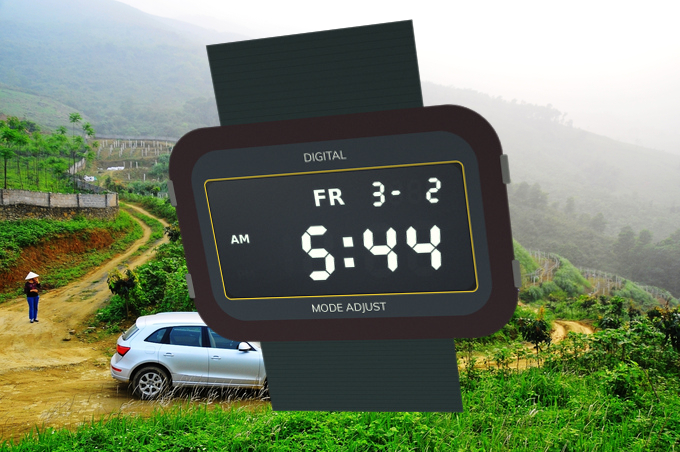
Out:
5 h 44 min
